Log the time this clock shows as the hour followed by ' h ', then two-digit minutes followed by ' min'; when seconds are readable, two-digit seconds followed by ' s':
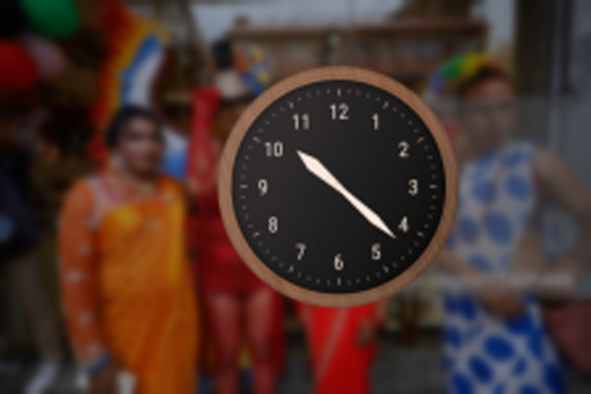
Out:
10 h 22 min
